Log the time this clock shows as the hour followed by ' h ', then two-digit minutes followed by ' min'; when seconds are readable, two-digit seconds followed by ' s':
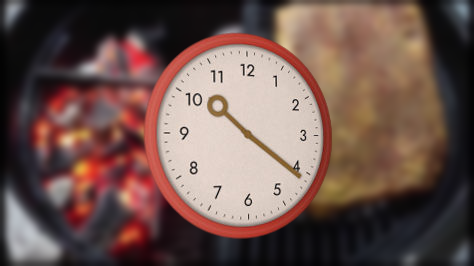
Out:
10 h 21 min
